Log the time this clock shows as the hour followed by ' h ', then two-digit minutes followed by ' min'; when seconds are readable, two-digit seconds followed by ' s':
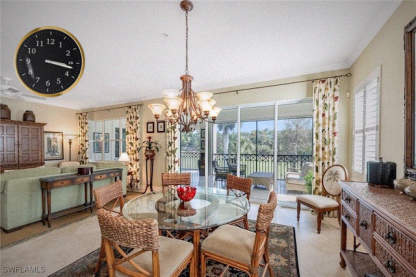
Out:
3 h 17 min
